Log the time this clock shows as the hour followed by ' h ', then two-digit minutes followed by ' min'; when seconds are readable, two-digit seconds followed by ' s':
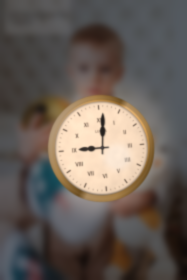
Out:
9 h 01 min
